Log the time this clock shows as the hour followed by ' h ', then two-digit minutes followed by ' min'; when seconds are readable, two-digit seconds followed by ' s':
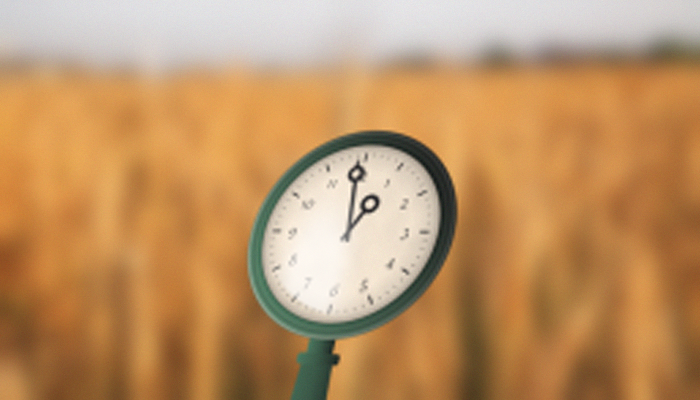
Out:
12 h 59 min
